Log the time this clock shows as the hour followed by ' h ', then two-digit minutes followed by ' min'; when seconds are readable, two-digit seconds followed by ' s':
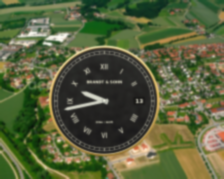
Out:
9 h 43 min
